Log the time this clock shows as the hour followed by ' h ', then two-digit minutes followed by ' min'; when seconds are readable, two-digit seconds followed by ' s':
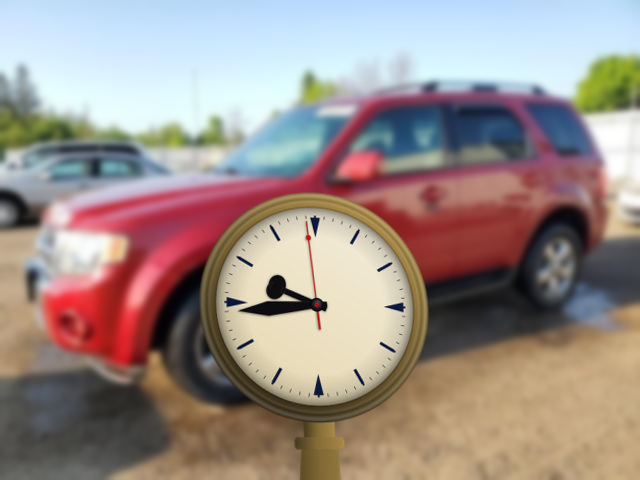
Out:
9 h 43 min 59 s
